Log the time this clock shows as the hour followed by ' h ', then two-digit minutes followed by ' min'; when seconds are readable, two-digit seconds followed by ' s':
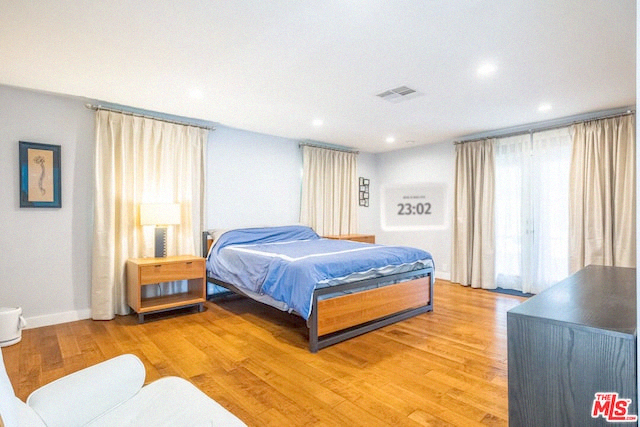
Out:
23 h 02 min
